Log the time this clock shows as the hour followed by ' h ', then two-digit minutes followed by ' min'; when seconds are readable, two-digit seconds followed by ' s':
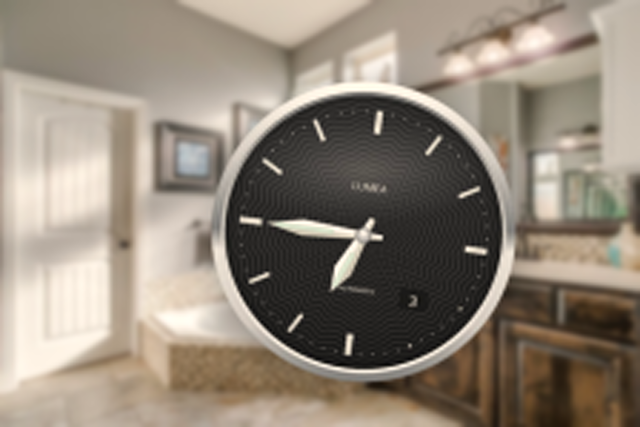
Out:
6 h 45 min
